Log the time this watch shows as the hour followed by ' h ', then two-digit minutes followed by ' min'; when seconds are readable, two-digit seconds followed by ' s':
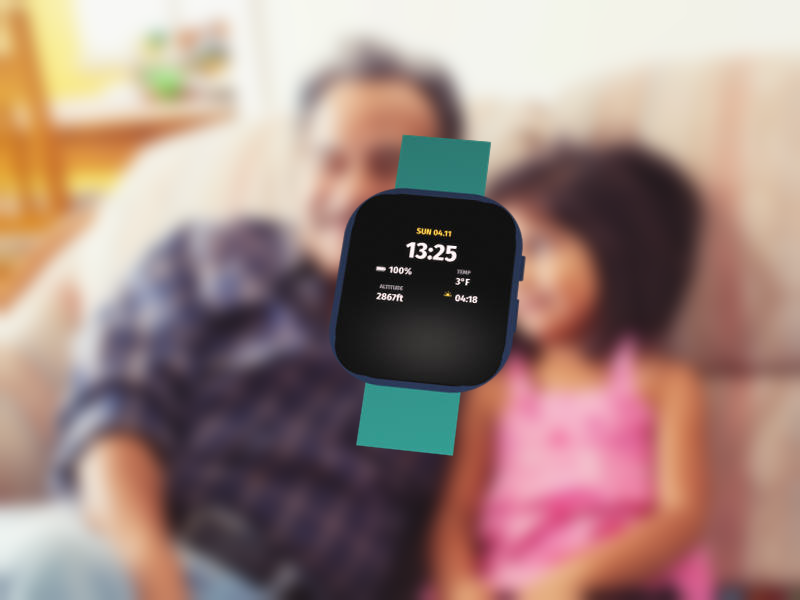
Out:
13 h 25 min
